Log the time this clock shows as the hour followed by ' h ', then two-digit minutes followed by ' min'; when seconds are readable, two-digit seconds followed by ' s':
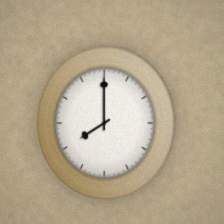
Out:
8 h 00 min
